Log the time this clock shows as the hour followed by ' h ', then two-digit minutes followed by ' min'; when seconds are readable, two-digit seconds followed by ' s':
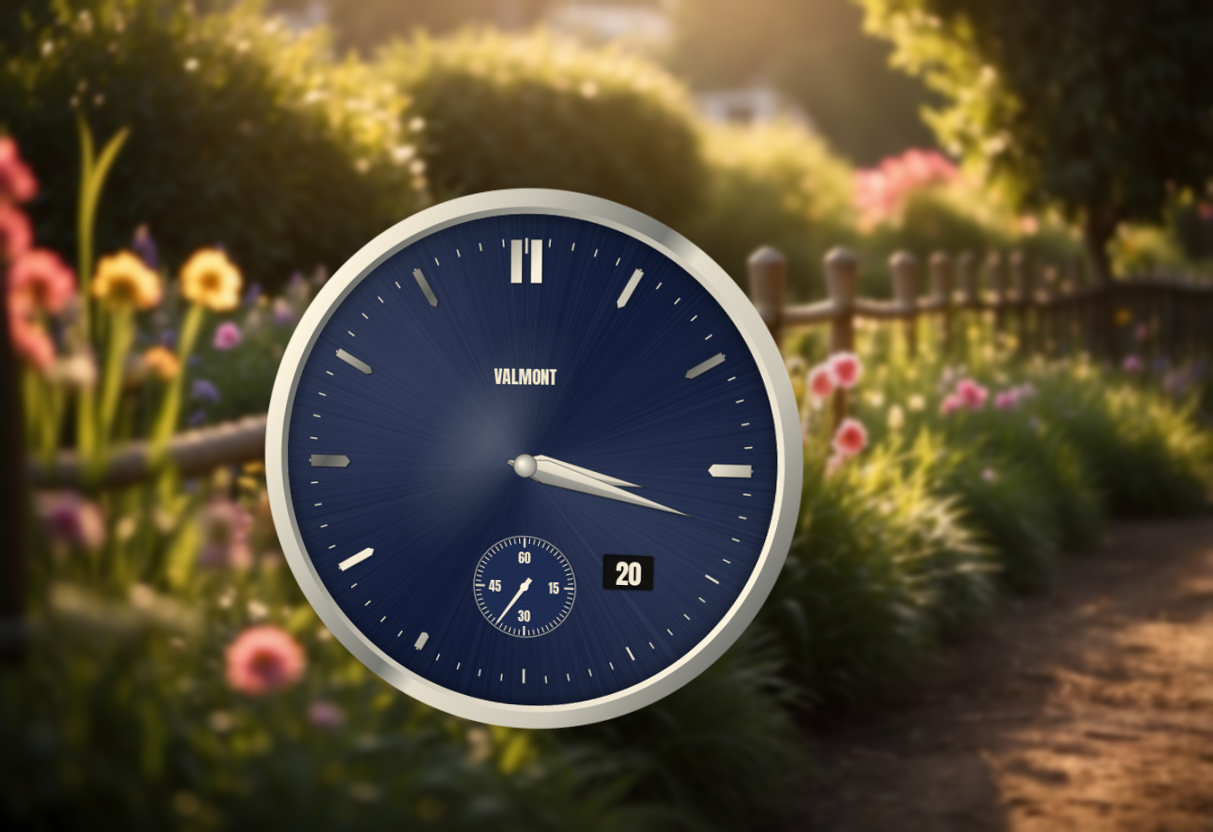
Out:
3 h 17 min 36 s
